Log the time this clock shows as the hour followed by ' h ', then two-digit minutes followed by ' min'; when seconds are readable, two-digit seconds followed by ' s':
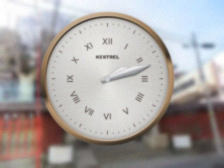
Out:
2 h 12 min
